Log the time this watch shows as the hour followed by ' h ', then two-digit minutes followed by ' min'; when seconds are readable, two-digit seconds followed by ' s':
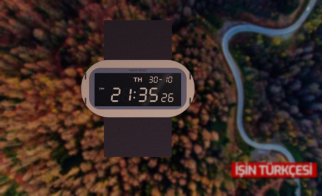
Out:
21 h 35 min 26 s
